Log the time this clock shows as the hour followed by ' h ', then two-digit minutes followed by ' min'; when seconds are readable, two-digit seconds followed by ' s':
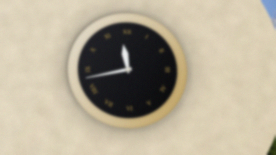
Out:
11 h 43 min
